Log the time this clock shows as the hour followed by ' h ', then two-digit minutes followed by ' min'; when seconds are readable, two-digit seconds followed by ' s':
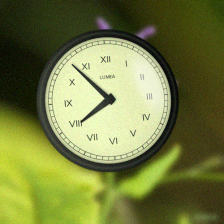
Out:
7 h 53 min
